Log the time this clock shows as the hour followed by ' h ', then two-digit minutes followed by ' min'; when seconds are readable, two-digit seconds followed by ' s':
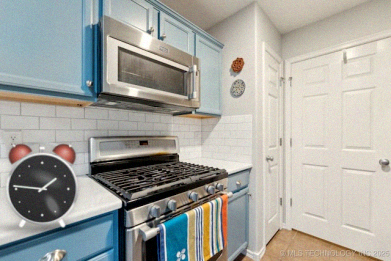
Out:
1 h 46 min
